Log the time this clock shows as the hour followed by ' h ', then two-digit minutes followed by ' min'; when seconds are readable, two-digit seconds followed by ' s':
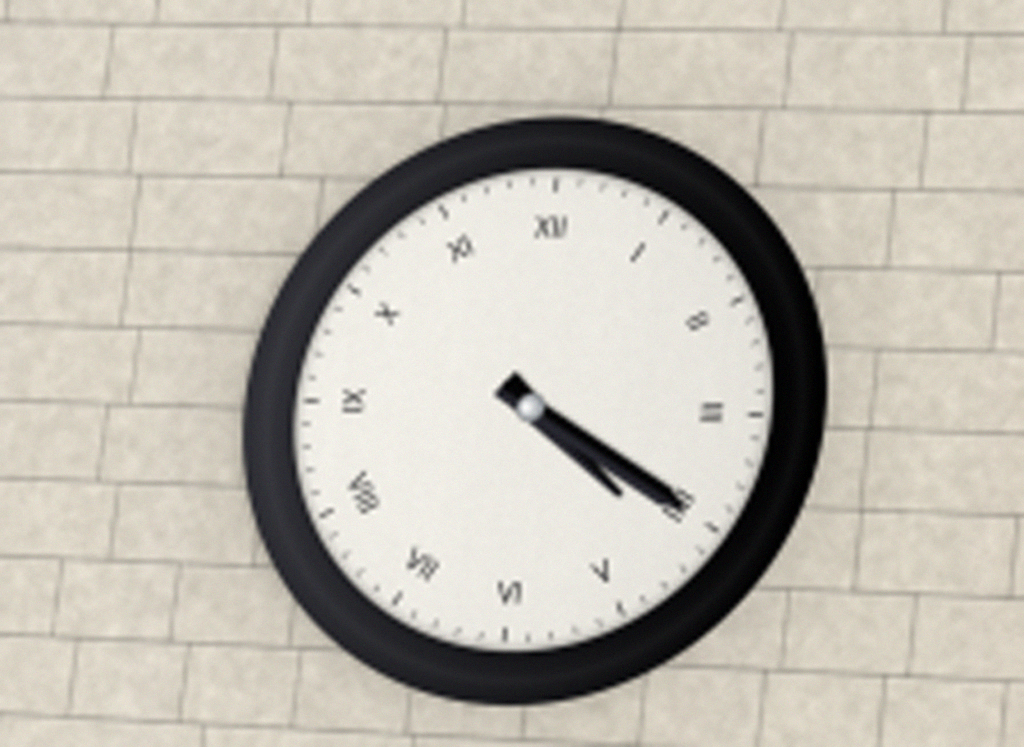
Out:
4 h 20 min
